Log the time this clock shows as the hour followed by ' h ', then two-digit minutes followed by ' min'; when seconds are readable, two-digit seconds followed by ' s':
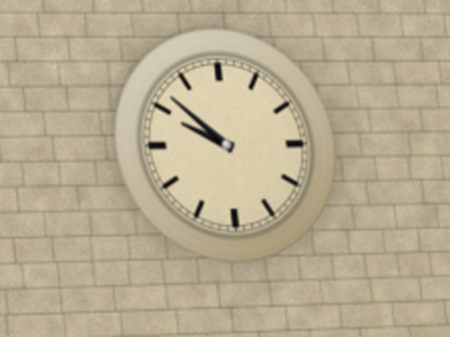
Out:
9 h 52 min
